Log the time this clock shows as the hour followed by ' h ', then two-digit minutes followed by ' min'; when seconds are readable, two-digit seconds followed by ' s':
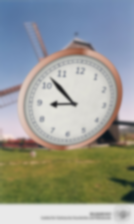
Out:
8 h 52 min
